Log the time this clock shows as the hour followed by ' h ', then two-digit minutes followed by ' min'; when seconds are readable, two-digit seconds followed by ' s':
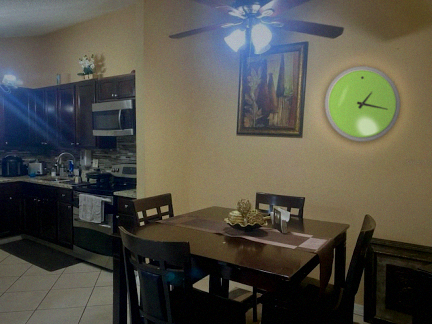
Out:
1 h 17 min
